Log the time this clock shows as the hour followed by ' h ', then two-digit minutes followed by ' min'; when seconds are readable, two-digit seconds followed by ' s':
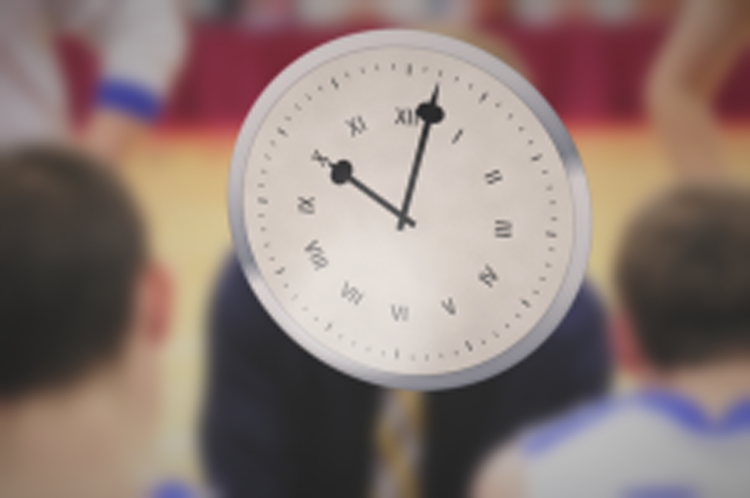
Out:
10 h 02 min
